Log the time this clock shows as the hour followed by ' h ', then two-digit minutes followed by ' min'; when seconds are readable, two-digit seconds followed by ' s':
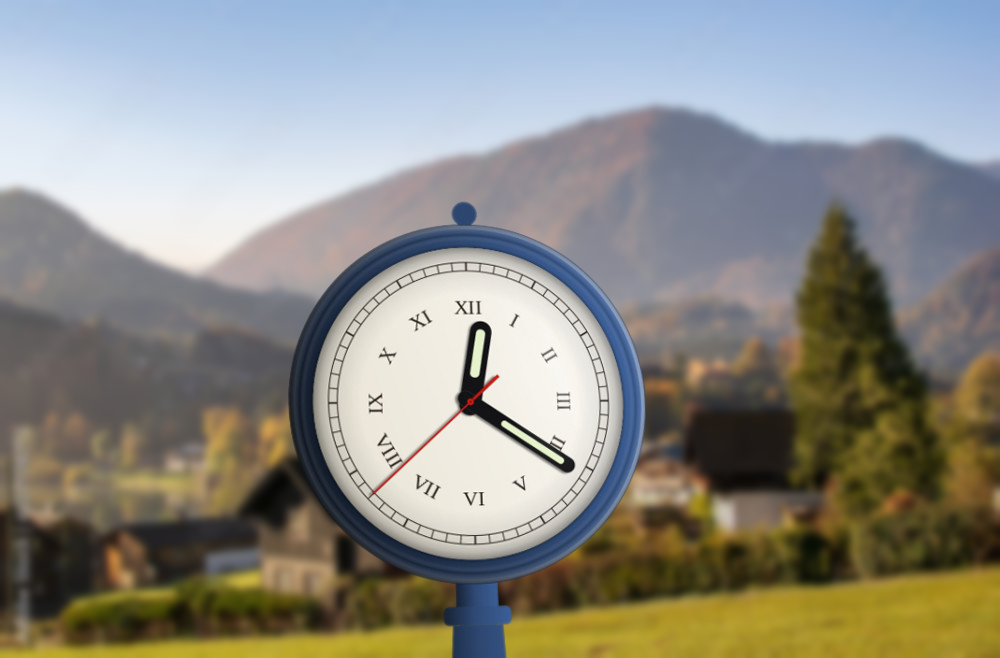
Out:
12 h 20 min 38 s
